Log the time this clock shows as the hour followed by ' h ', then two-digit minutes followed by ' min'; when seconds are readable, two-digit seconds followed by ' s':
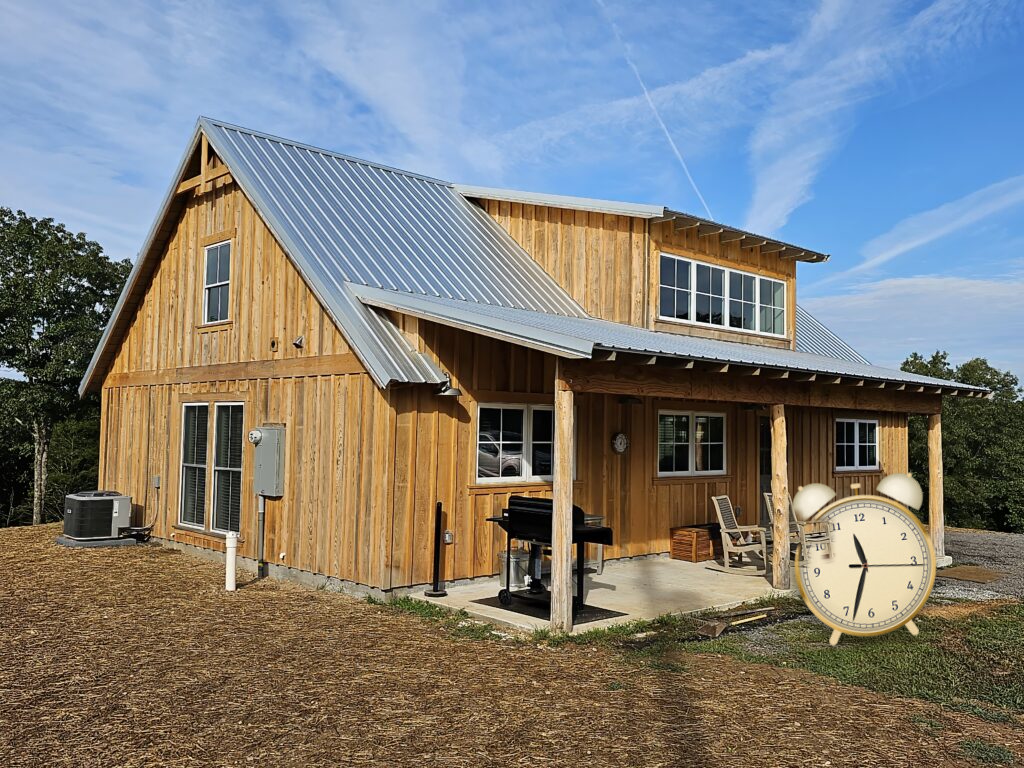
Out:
11 h 33 min 16 s
